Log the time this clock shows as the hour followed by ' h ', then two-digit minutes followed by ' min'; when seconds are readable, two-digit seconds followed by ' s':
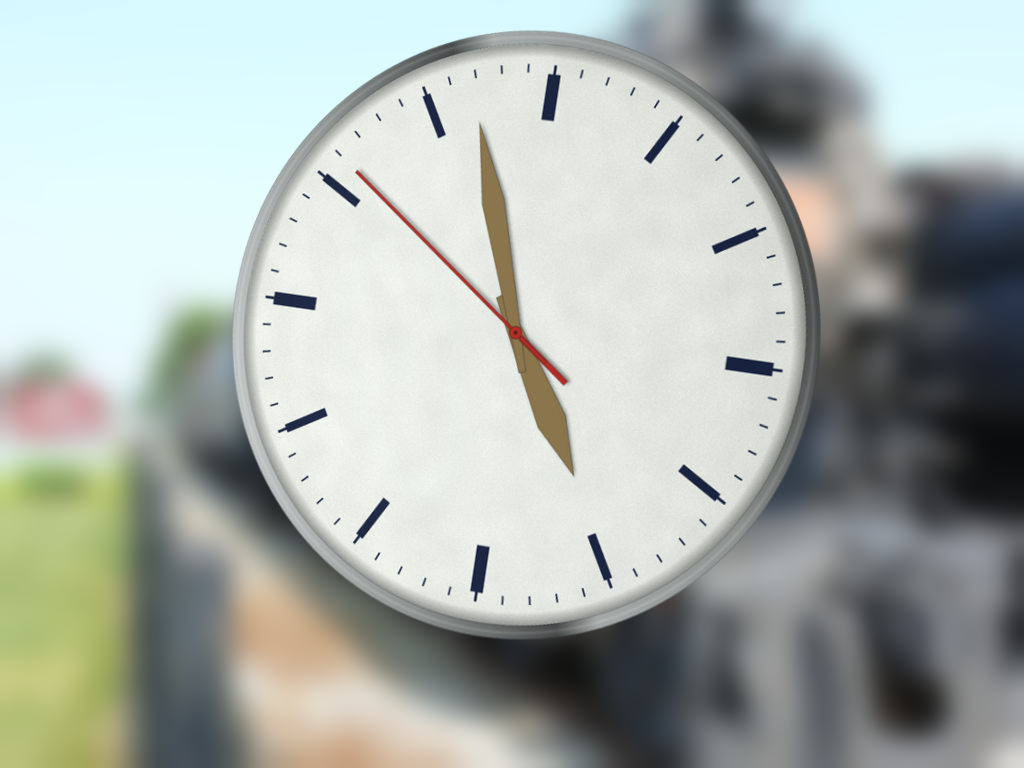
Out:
4 h 56 min 51 s
